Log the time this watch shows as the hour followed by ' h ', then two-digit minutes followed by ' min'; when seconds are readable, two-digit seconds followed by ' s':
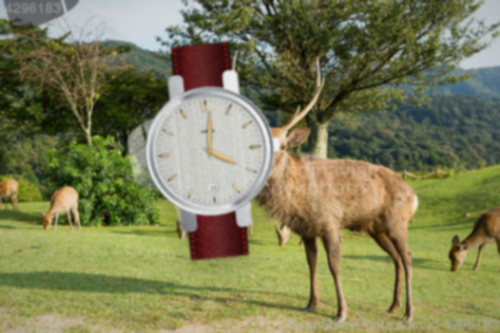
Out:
4 h 01 min
